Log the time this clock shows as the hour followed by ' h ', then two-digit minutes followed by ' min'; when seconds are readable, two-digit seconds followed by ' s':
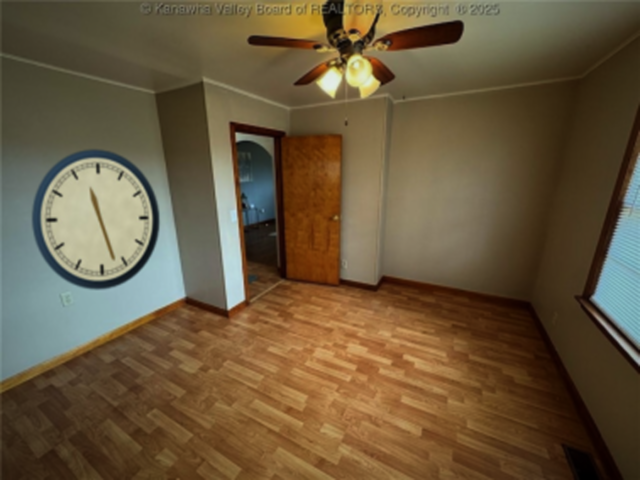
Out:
11 h 27 min
